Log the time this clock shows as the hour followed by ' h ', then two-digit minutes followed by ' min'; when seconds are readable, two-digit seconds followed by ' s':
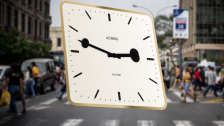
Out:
2 h 48 min
